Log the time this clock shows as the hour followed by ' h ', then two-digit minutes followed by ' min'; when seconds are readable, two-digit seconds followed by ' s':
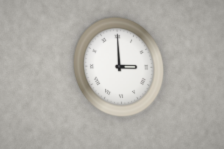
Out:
3 h 00 min
